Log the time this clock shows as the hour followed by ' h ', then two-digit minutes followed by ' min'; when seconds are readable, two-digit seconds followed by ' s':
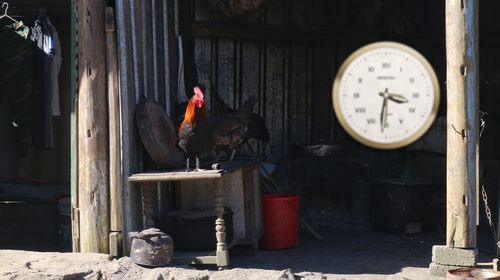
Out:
3 h 31 min
